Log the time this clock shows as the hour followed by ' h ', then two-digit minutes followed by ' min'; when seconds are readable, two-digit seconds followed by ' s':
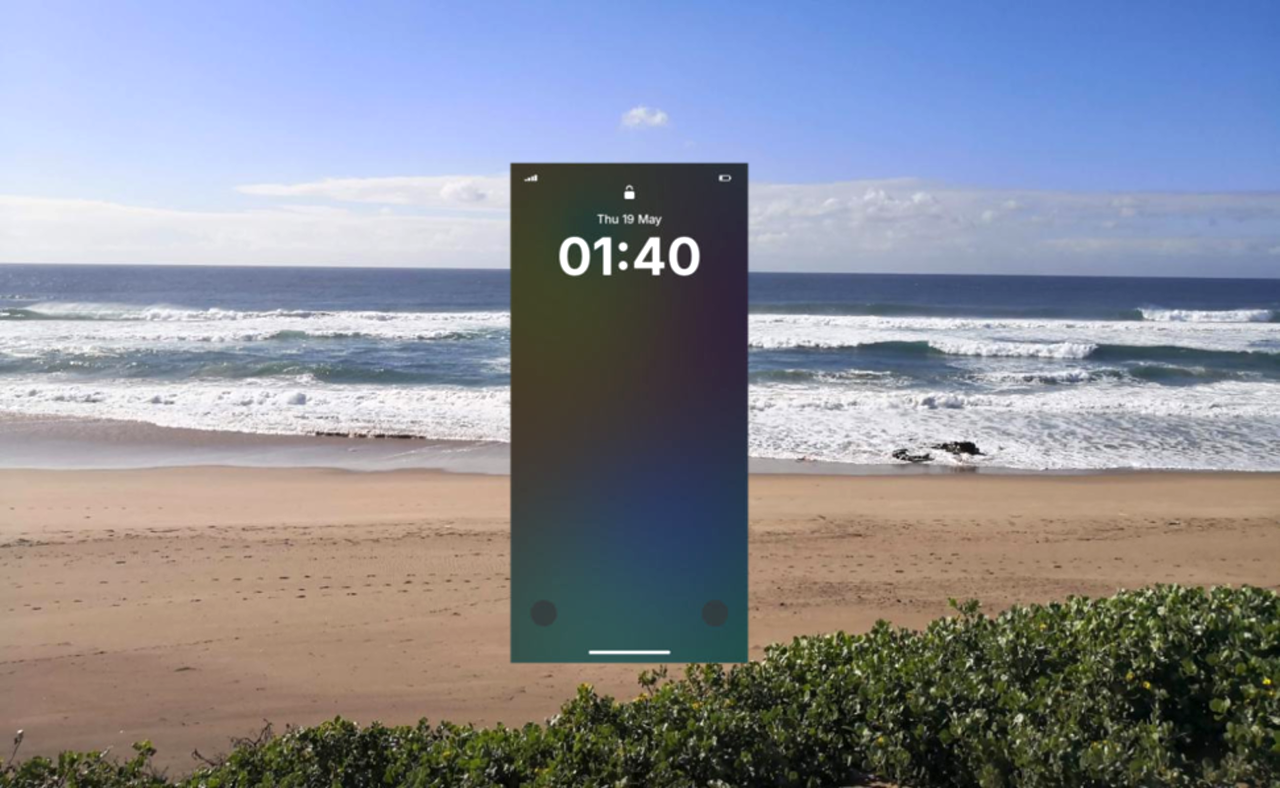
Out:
1 h 40 min
